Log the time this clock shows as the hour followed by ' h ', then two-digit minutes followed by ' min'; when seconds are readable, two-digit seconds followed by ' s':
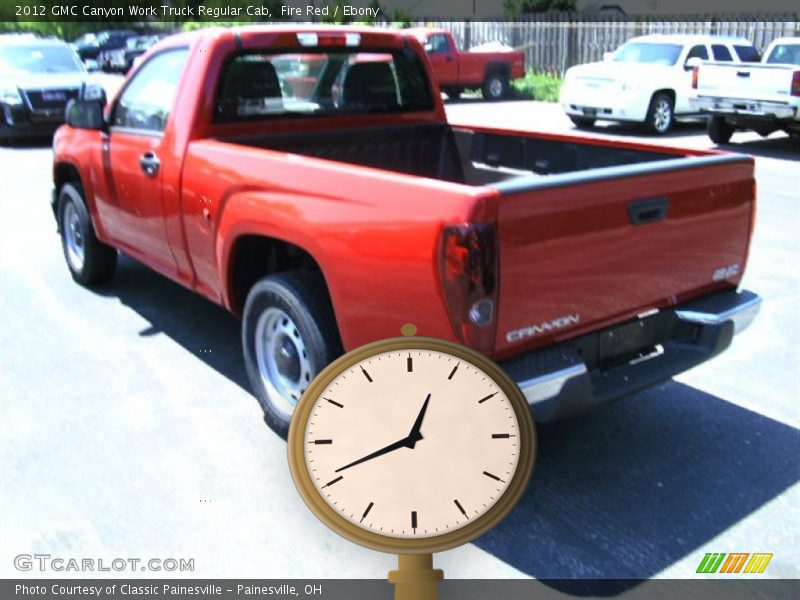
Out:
12 h 41 min
